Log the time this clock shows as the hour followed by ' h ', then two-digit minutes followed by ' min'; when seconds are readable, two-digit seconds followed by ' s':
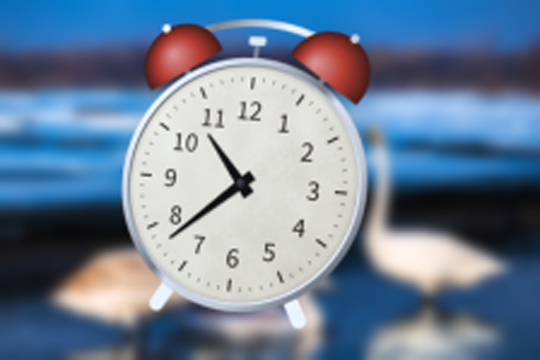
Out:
10 h 38 min
